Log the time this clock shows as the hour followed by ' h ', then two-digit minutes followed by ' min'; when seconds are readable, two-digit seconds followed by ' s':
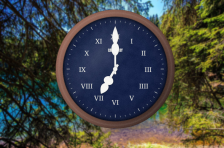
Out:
7 h 00 min
